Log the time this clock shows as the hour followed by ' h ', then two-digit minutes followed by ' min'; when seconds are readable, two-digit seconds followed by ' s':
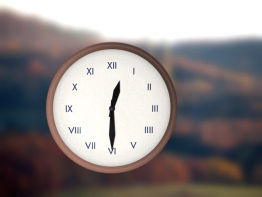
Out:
12 h 30 min
